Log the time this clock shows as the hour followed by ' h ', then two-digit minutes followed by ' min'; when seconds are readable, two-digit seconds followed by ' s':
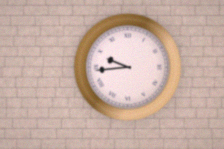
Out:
9 h 44 min
